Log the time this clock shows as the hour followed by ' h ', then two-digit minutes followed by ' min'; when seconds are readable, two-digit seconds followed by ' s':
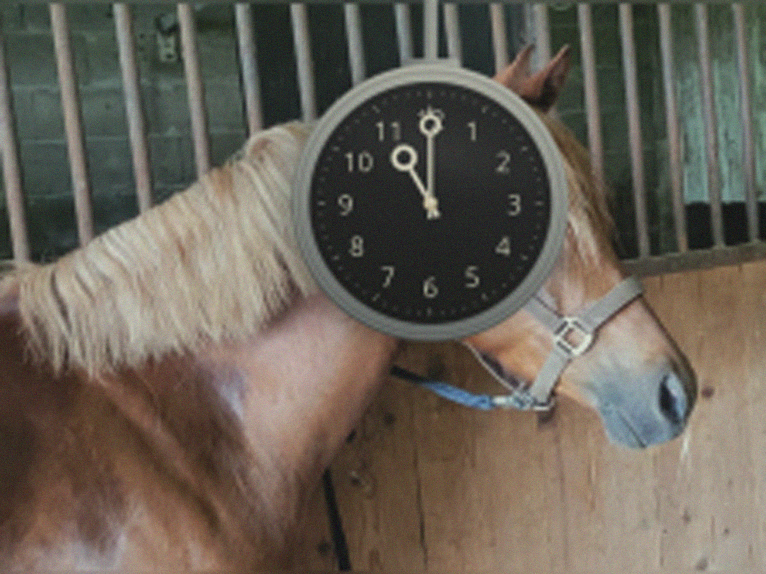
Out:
11 h 00 min
